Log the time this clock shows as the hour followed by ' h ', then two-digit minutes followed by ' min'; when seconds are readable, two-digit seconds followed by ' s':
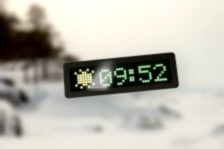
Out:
9 h 52 min
